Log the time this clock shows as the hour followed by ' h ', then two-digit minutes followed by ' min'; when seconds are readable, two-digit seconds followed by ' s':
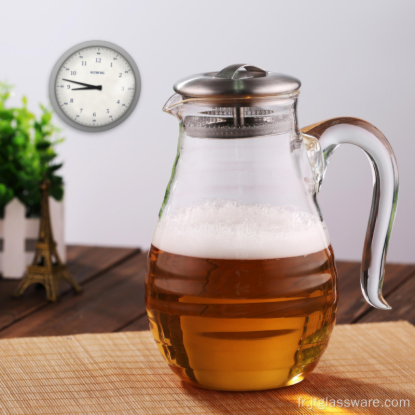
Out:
8 h 47 min
